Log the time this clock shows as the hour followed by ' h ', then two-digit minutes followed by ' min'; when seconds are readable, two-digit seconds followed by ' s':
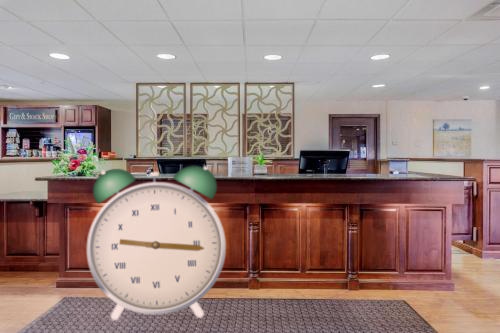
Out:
9 h 16 min
